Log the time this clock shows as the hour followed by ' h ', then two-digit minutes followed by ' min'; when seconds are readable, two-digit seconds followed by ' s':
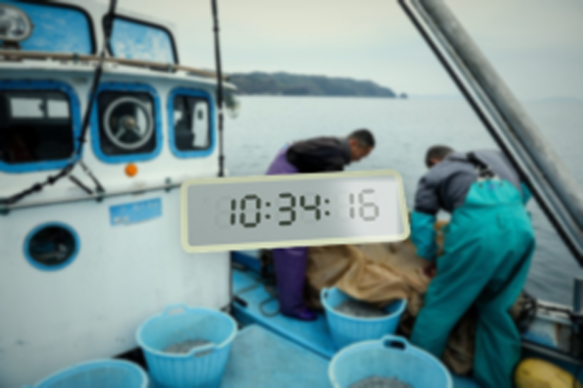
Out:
10 h 34 min 16 s
